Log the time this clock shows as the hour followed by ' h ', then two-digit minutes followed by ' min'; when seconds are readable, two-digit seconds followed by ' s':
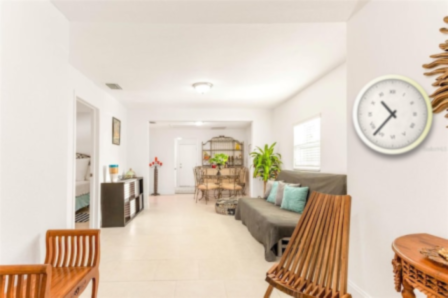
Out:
10 h 37 min
